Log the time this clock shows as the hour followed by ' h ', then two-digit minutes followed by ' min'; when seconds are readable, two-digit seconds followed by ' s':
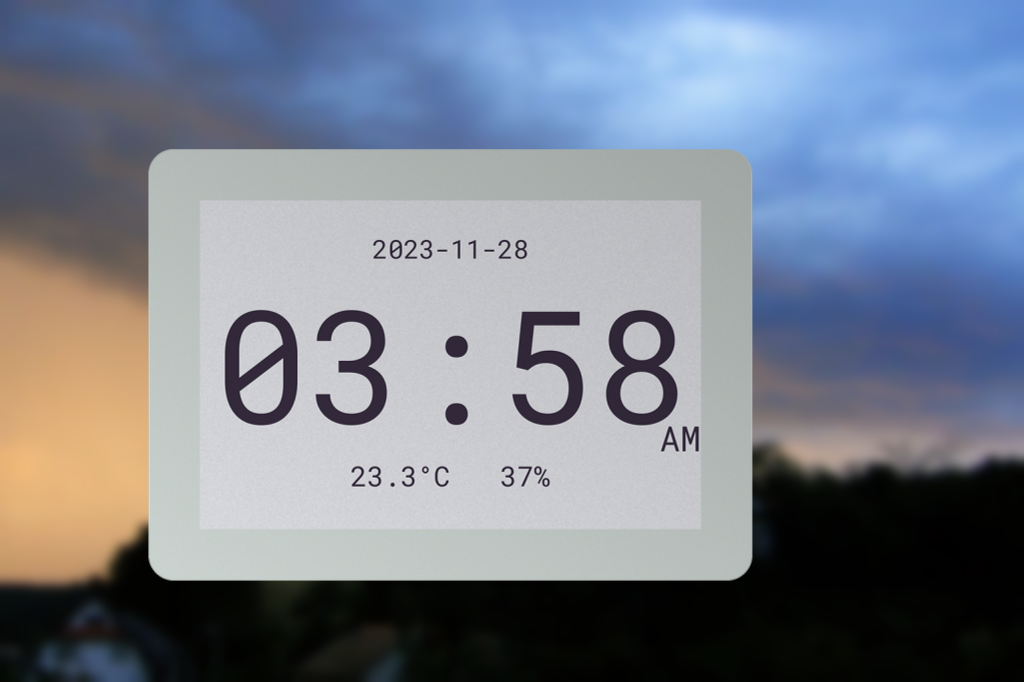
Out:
3 h 58 min
